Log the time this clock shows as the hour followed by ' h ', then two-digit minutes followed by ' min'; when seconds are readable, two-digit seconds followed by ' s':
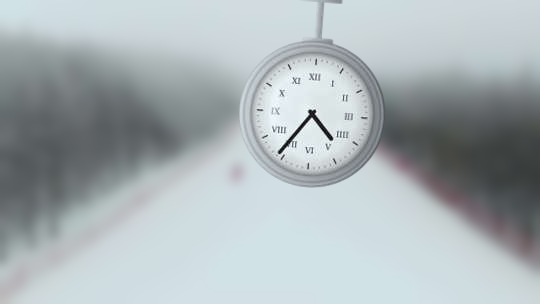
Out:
4 h 36 min
